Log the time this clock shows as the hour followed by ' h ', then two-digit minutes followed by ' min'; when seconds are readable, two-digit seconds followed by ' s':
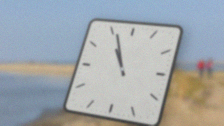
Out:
10 h 56 min
